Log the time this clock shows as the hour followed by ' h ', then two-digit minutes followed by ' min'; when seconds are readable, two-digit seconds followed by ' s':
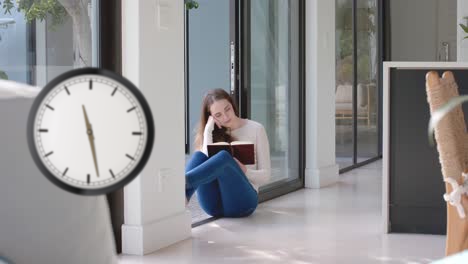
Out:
11 h 28 min
